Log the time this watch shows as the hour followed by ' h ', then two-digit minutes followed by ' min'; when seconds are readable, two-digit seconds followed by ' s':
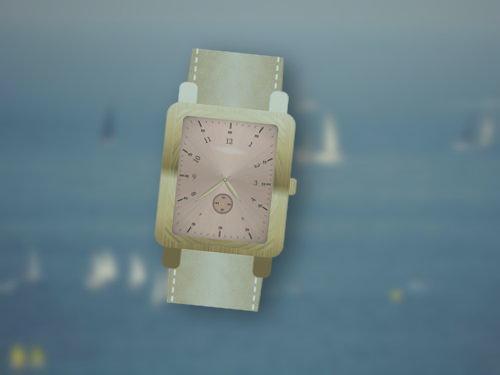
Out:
4 h 38 min
